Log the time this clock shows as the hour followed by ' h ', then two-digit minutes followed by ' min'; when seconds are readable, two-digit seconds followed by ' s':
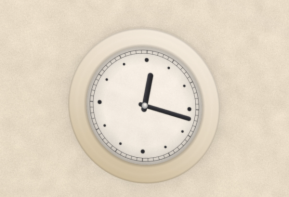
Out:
12 h 17 min
